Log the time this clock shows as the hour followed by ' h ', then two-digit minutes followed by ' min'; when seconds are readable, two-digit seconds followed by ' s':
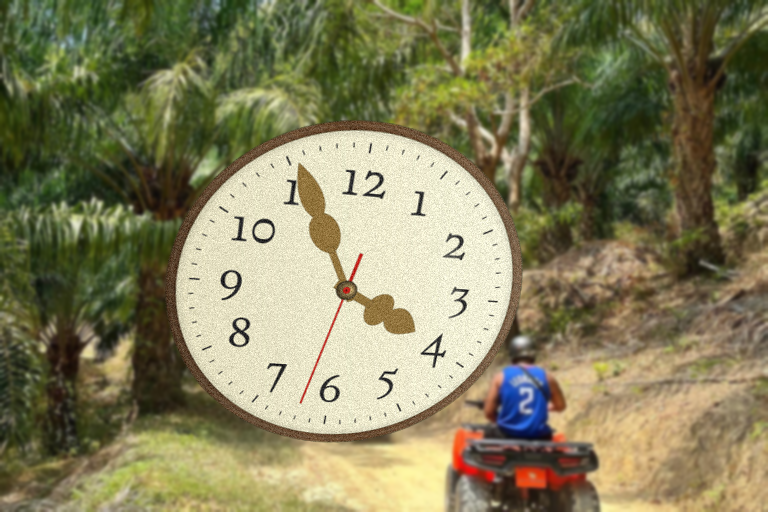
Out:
3 h 55 min 32 s
